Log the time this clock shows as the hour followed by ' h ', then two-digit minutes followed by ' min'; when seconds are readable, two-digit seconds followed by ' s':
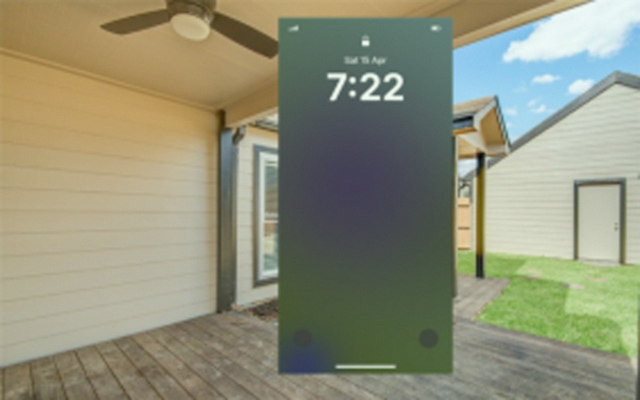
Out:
7 h 22 min
